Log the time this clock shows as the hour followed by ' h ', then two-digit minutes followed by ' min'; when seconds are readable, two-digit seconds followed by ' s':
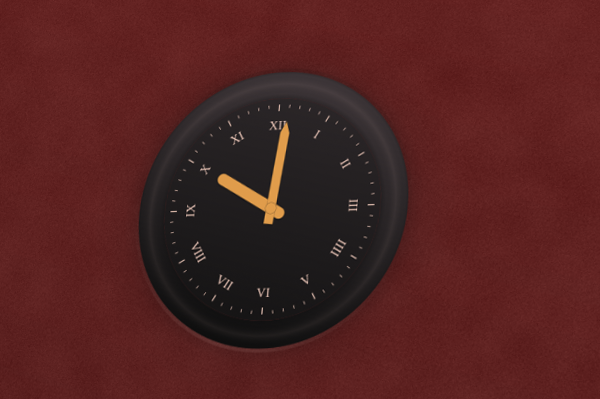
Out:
10 h 01 min
